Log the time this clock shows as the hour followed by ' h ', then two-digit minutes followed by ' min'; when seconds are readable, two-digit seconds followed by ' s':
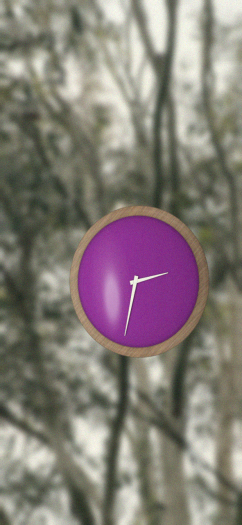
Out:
2 h 32 min
